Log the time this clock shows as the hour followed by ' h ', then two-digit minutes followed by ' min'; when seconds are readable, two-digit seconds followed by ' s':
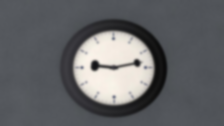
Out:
9 h 13 min
